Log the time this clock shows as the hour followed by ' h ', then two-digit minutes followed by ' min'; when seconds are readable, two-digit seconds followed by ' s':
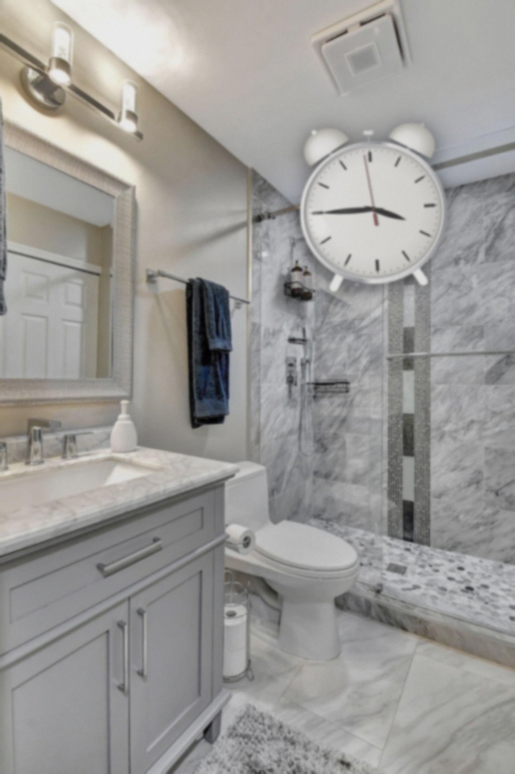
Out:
3 h 44 min 59 s
